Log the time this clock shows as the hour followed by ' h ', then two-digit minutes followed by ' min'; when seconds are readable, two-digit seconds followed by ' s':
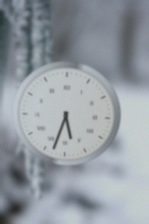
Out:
5 h 33 min
